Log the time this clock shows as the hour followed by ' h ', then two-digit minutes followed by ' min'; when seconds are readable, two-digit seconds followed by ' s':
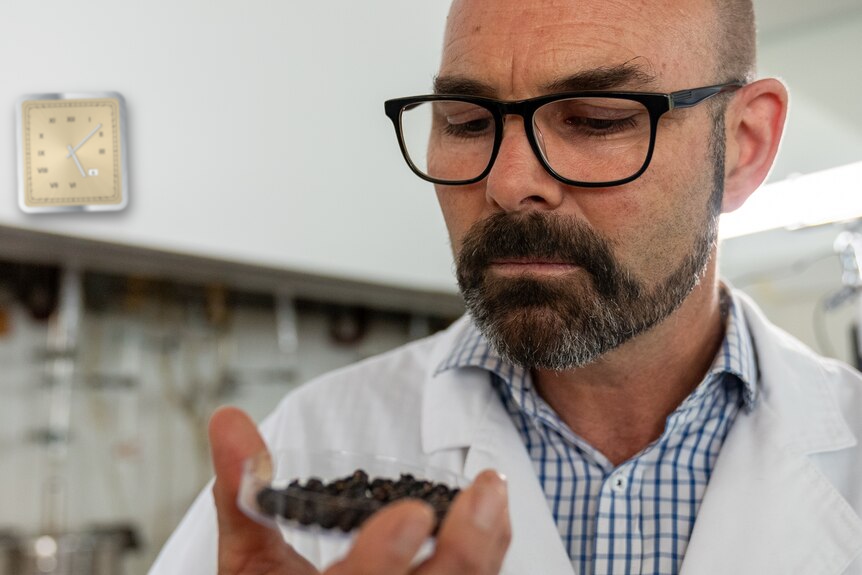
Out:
5 h 08 min
